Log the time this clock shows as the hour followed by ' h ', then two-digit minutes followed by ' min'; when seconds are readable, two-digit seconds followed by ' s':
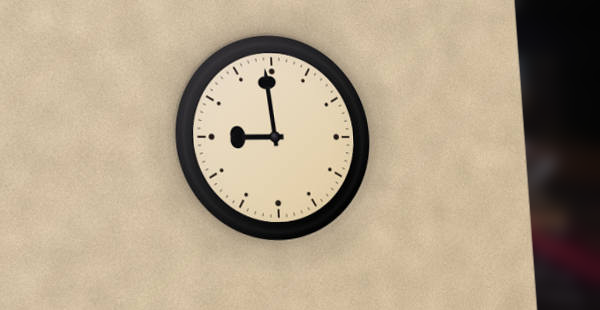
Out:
8 h 59 min
